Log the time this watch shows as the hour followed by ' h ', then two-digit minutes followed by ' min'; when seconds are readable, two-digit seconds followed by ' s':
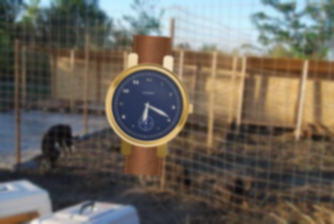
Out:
6 h 19 min
